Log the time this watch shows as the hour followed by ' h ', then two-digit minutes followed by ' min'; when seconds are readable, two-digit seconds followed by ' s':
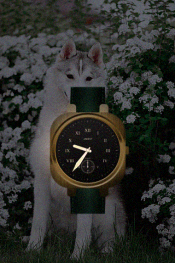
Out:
9 h 36 min
